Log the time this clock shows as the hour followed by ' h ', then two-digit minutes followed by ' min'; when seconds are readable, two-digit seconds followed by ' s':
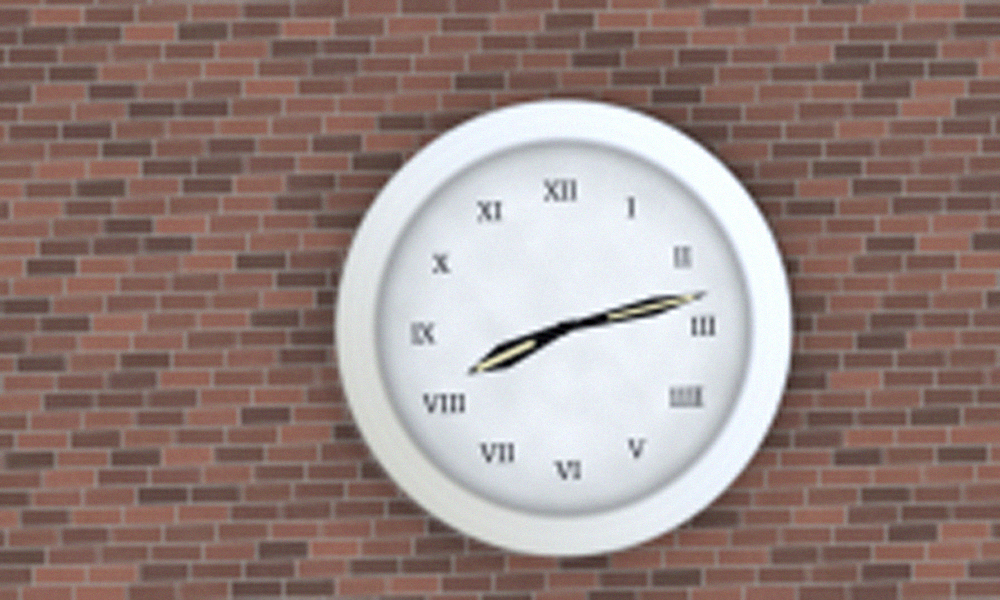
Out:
8 h 13 min
